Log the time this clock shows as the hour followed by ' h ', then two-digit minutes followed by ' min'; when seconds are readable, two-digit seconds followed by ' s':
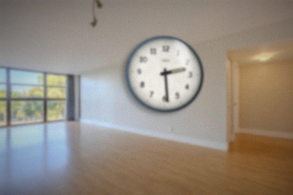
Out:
2 h 29 min
